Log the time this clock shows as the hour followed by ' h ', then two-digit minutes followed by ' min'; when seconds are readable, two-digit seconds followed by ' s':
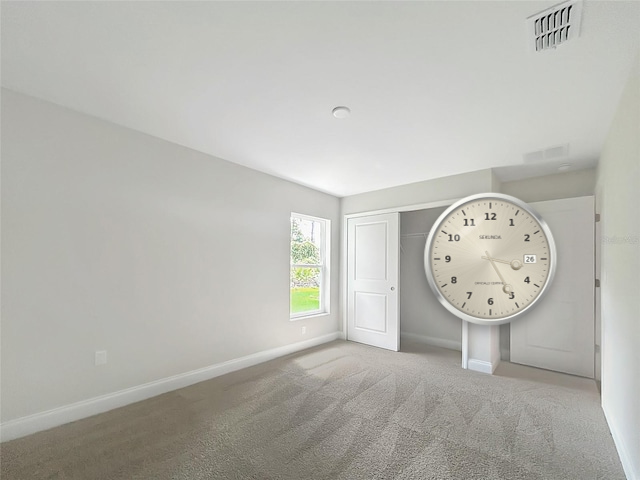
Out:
3 h 25 min
